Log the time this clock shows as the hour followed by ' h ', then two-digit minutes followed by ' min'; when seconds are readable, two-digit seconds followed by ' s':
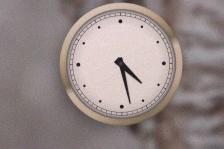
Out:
4 h 28 min
